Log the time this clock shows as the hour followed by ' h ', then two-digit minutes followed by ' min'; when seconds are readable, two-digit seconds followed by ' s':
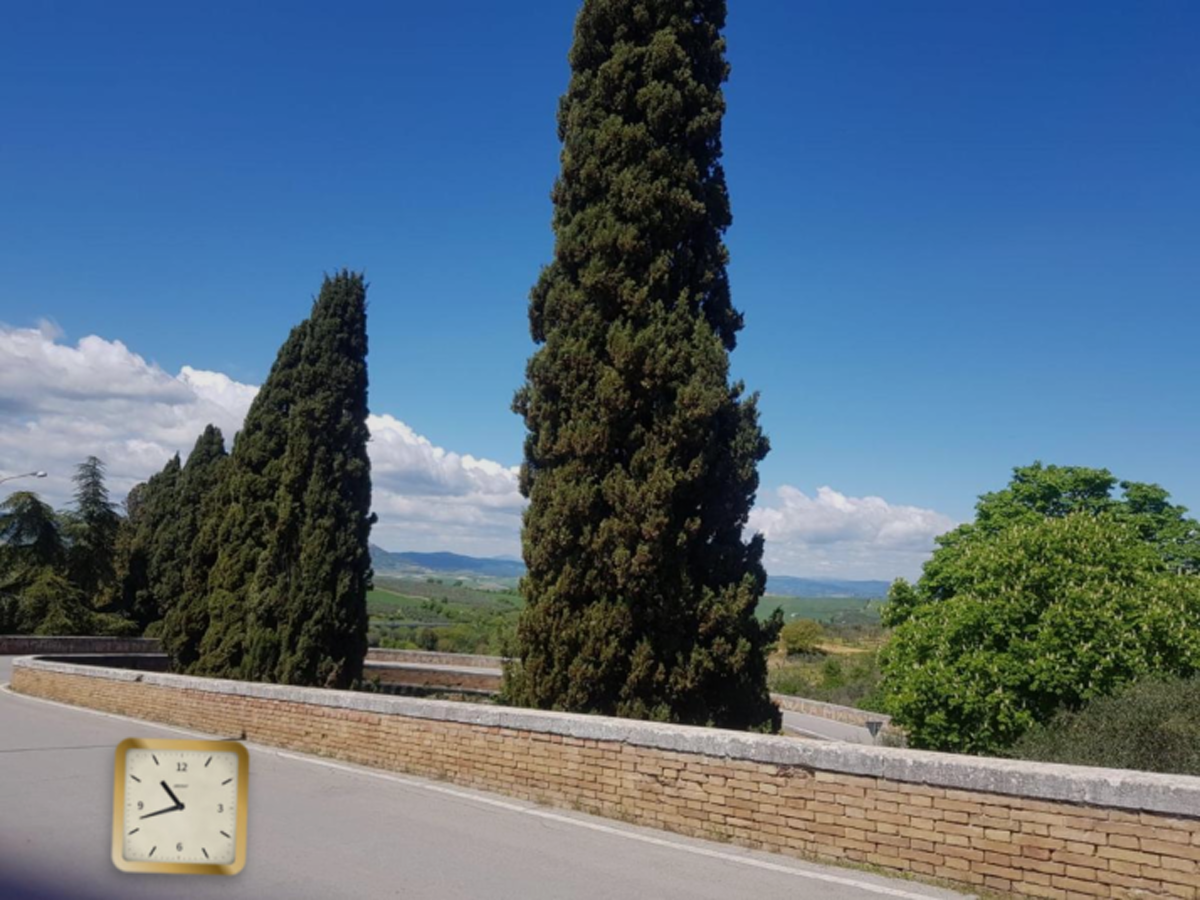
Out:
10 h 42 min
